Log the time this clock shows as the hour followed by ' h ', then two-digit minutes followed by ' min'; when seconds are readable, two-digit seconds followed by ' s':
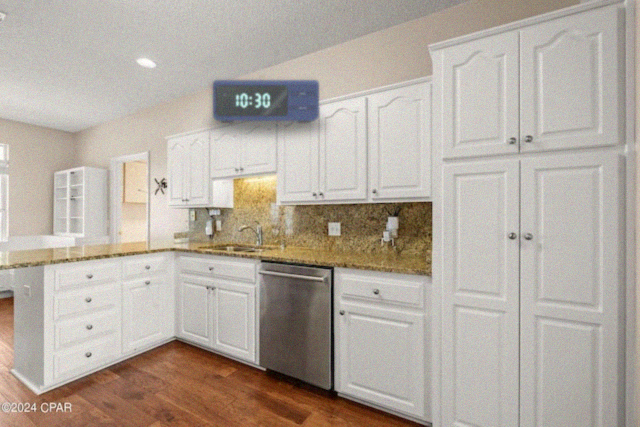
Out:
10 h 30 min
